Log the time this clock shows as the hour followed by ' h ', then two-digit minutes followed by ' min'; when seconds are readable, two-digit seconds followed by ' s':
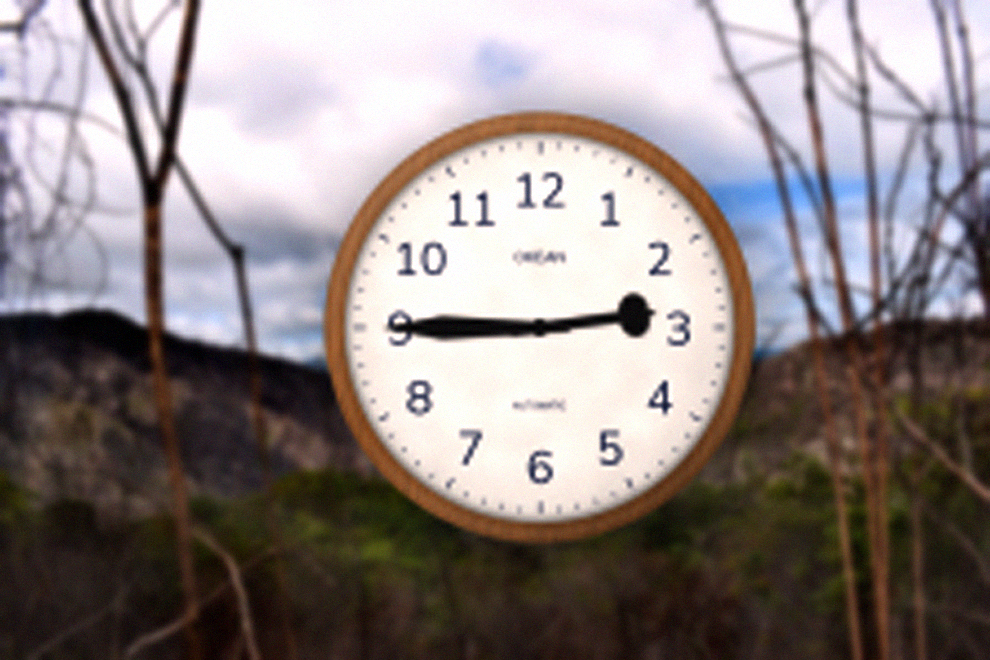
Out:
2 h 45 min
